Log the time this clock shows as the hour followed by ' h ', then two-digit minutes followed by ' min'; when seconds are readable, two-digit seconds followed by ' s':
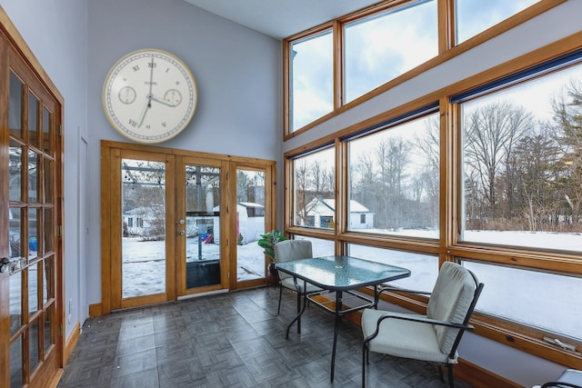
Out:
3 h 33 min
